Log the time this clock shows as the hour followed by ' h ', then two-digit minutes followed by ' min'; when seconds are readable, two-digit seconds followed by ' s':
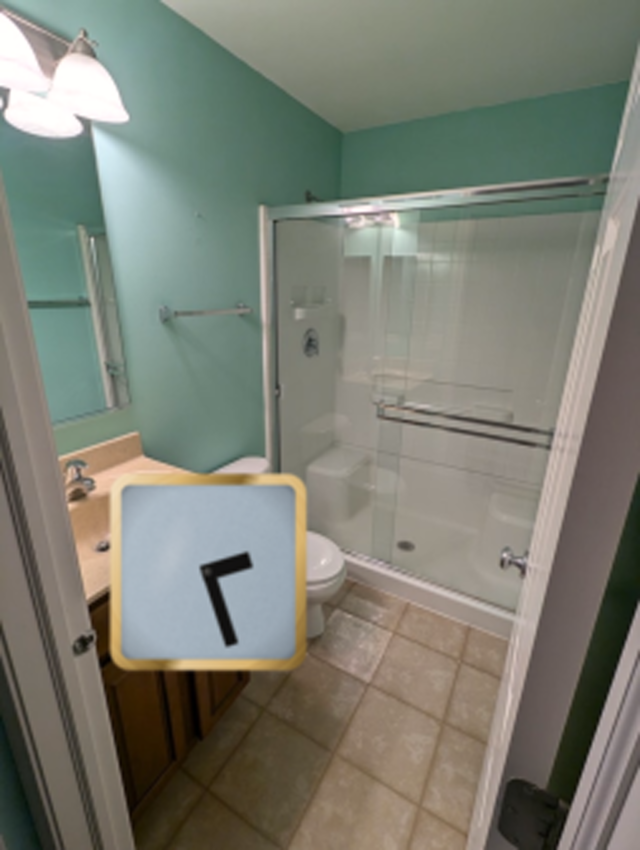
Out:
2 h 27 min
